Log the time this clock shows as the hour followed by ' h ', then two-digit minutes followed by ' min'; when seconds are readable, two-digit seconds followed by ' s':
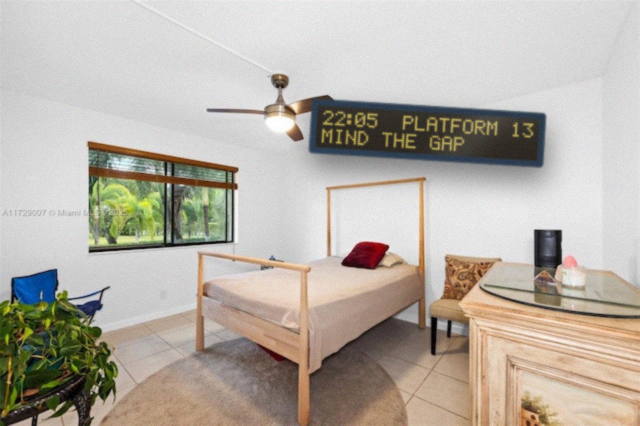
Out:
22 h 05 min
